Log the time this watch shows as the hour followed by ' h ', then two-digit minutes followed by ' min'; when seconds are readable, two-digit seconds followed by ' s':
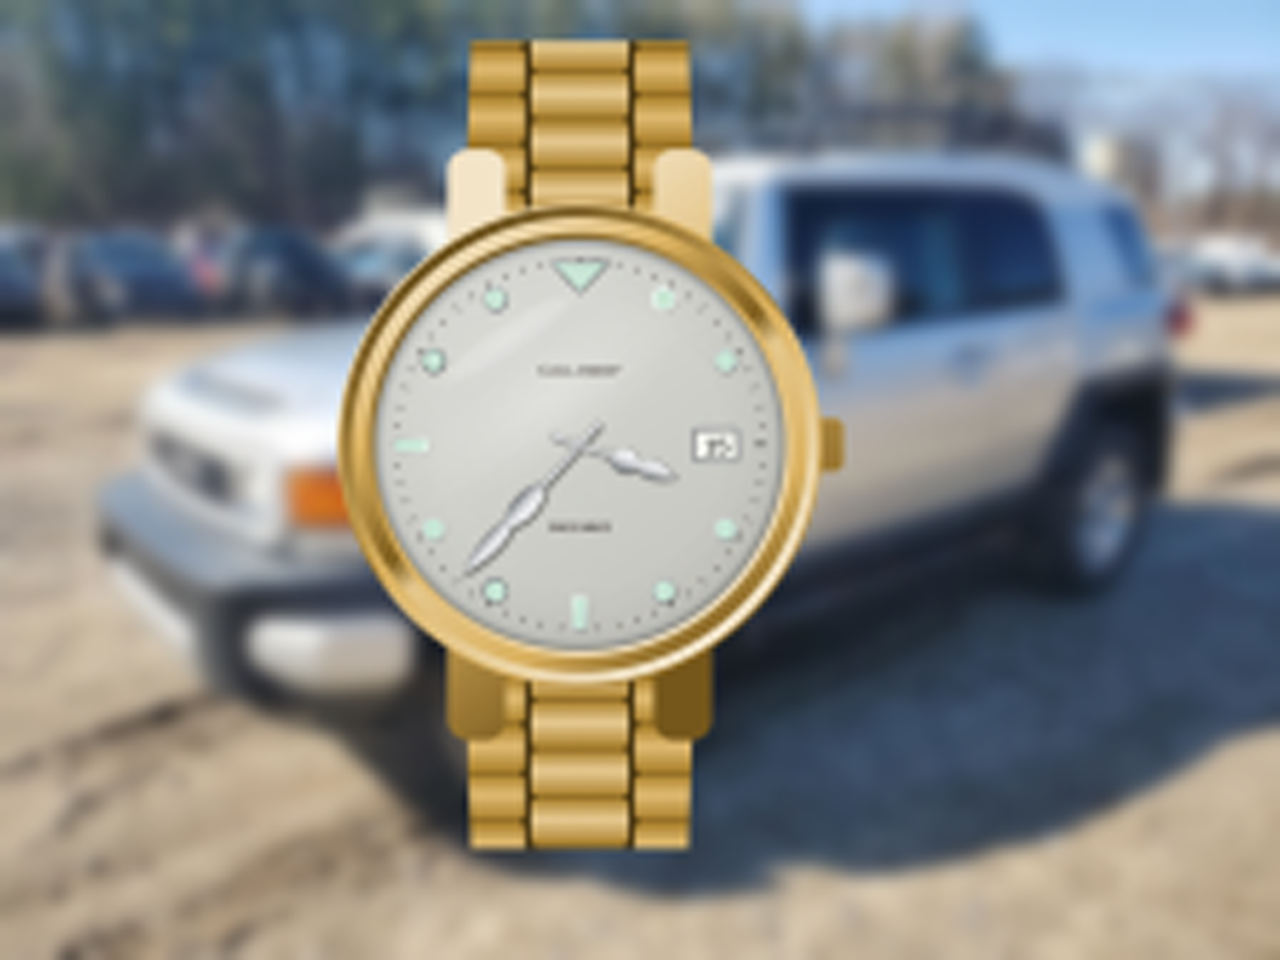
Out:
3 h 37 min
